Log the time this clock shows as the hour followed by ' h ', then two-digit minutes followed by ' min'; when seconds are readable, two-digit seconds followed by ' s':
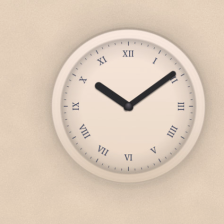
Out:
10 h 09 min
